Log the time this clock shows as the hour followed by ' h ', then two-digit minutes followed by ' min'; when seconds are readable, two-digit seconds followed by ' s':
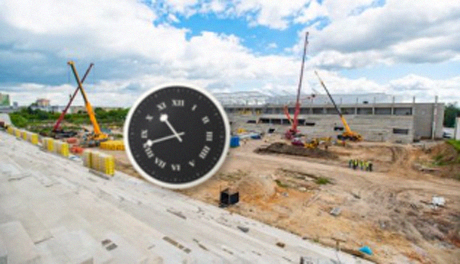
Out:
10 h 42 min
